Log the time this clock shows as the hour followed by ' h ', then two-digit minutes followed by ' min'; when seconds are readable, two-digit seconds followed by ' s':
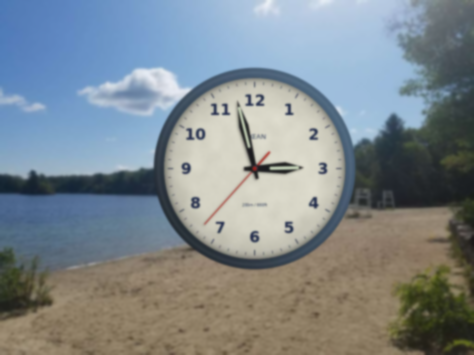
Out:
2 h 57 min 37 s
